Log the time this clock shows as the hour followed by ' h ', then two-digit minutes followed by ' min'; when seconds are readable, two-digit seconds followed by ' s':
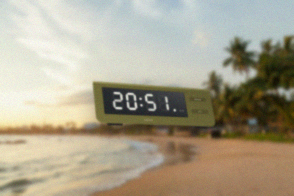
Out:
20 h 51 min
